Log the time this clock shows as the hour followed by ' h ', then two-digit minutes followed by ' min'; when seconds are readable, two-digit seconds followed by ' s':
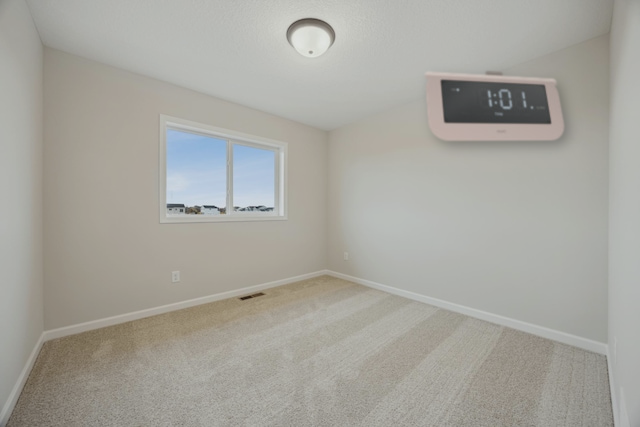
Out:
1 h 01 min
